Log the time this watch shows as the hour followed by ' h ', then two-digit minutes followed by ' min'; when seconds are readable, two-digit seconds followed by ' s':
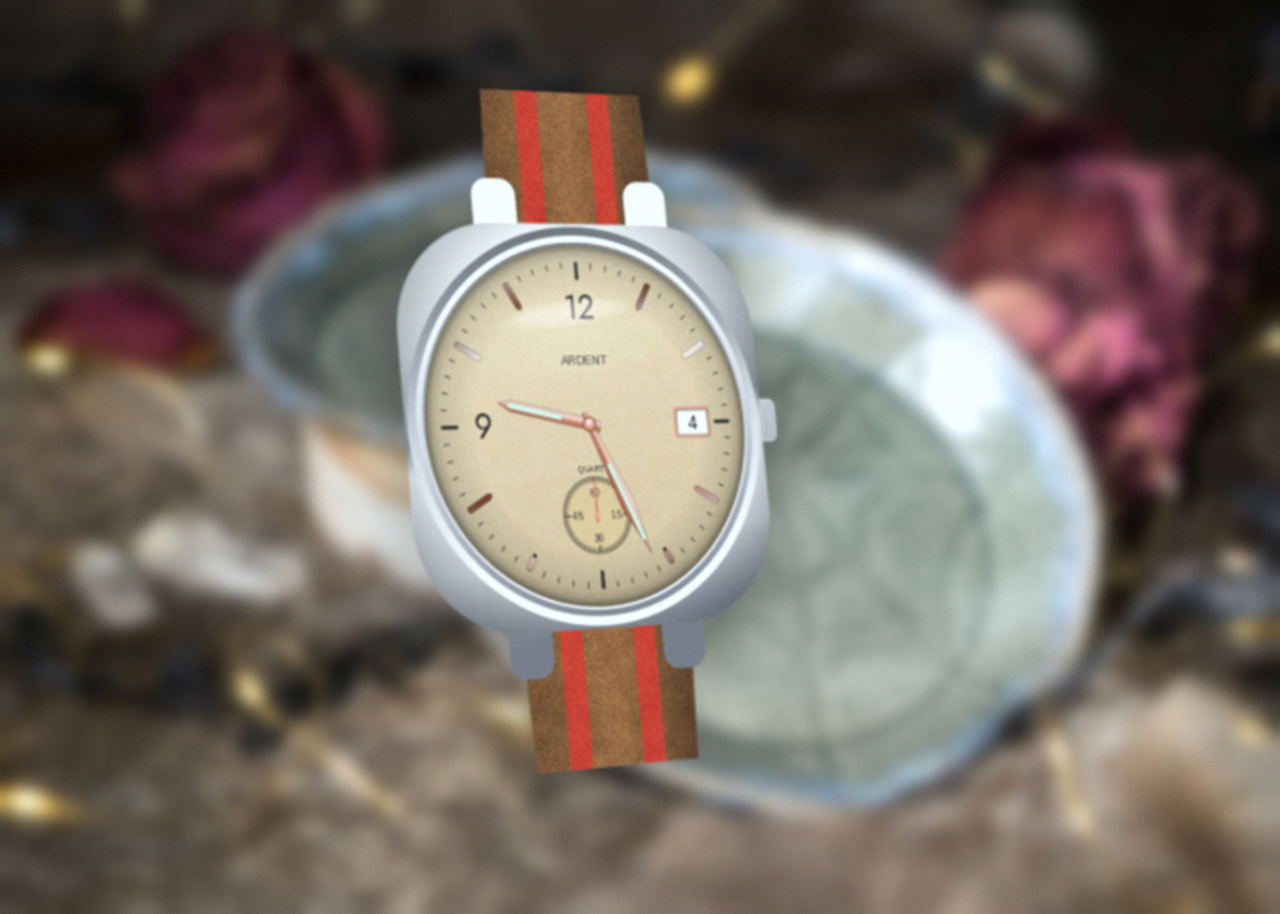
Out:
9 h 26 min
